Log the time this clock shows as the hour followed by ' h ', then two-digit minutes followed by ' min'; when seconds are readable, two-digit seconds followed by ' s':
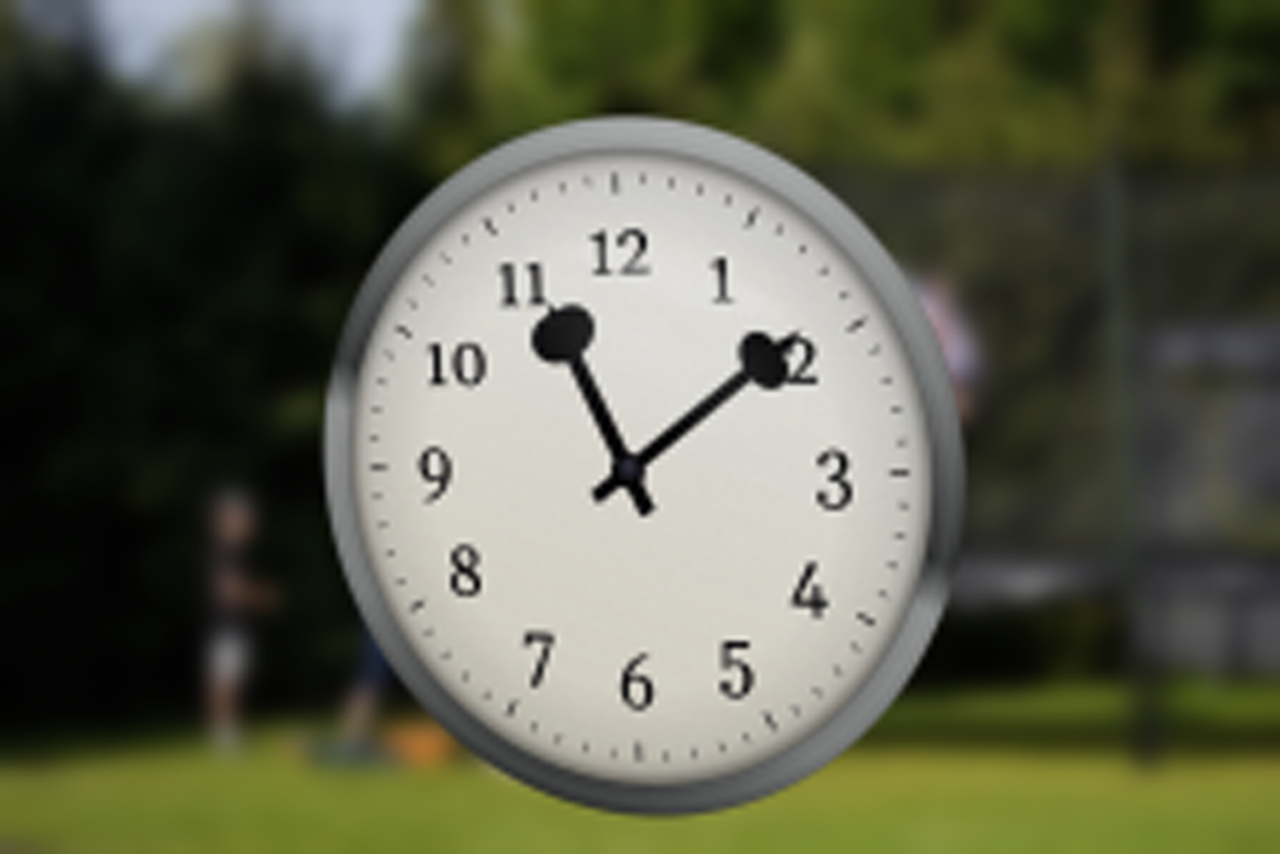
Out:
11 h 09 min
